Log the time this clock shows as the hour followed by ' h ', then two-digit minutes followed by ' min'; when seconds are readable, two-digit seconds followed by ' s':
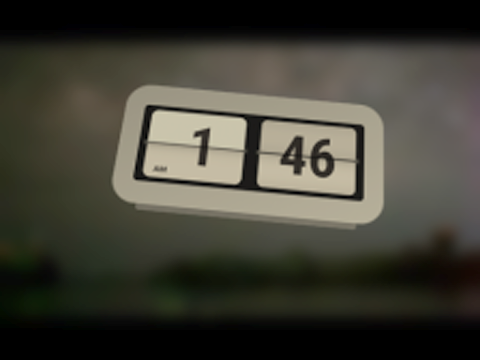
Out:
1 h 46 min
